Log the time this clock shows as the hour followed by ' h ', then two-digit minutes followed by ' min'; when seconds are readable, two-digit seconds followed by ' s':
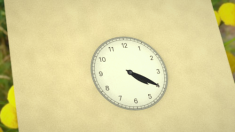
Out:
4 h 20 min
